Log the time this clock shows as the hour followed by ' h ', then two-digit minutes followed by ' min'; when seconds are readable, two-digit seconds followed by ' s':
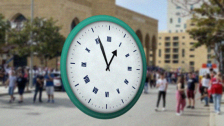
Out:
12 h 56 min
